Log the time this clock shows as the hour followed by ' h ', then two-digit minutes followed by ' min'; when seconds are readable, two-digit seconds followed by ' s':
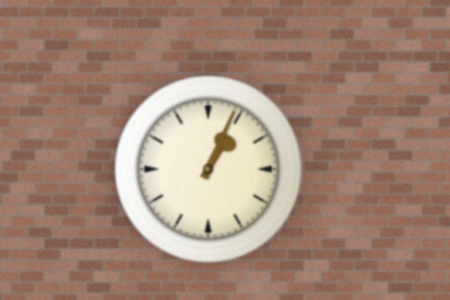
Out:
1 h 04 min
